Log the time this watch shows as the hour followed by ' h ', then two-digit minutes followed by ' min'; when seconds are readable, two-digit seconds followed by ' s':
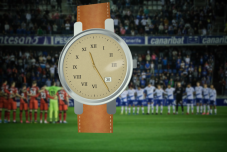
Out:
11 h 25 min
